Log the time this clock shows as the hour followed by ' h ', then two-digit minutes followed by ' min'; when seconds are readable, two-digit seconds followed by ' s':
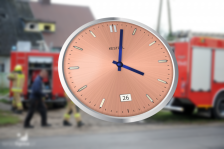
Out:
4 h 02 min
